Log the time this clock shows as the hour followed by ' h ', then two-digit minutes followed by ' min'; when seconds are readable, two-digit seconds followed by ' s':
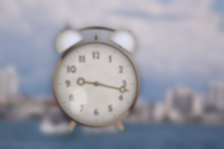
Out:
9 h 17 min
